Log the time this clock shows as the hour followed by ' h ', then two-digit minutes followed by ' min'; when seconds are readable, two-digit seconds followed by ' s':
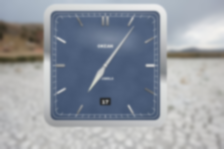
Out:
7 h 06 min
